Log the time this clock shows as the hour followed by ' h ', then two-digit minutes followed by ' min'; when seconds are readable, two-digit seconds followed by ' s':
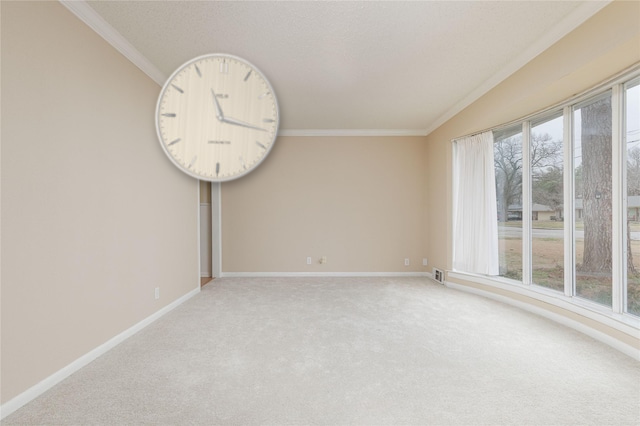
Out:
11 h 17 min
